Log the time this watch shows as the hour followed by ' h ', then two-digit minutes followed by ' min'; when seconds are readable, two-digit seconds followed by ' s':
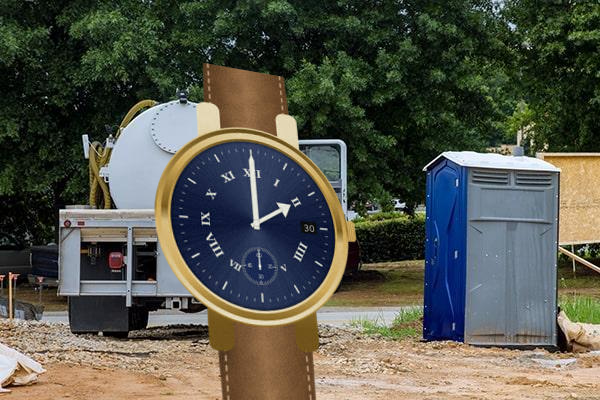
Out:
2 h 00 min
